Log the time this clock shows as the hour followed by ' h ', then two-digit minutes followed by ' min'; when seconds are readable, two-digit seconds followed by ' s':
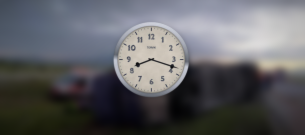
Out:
8 h 18 min
